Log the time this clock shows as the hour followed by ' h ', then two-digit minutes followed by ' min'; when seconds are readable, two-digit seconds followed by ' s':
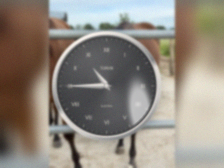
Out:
10 h 45 min
